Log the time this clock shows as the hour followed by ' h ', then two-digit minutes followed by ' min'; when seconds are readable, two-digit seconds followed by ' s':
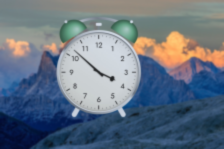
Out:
3 h 52 min
